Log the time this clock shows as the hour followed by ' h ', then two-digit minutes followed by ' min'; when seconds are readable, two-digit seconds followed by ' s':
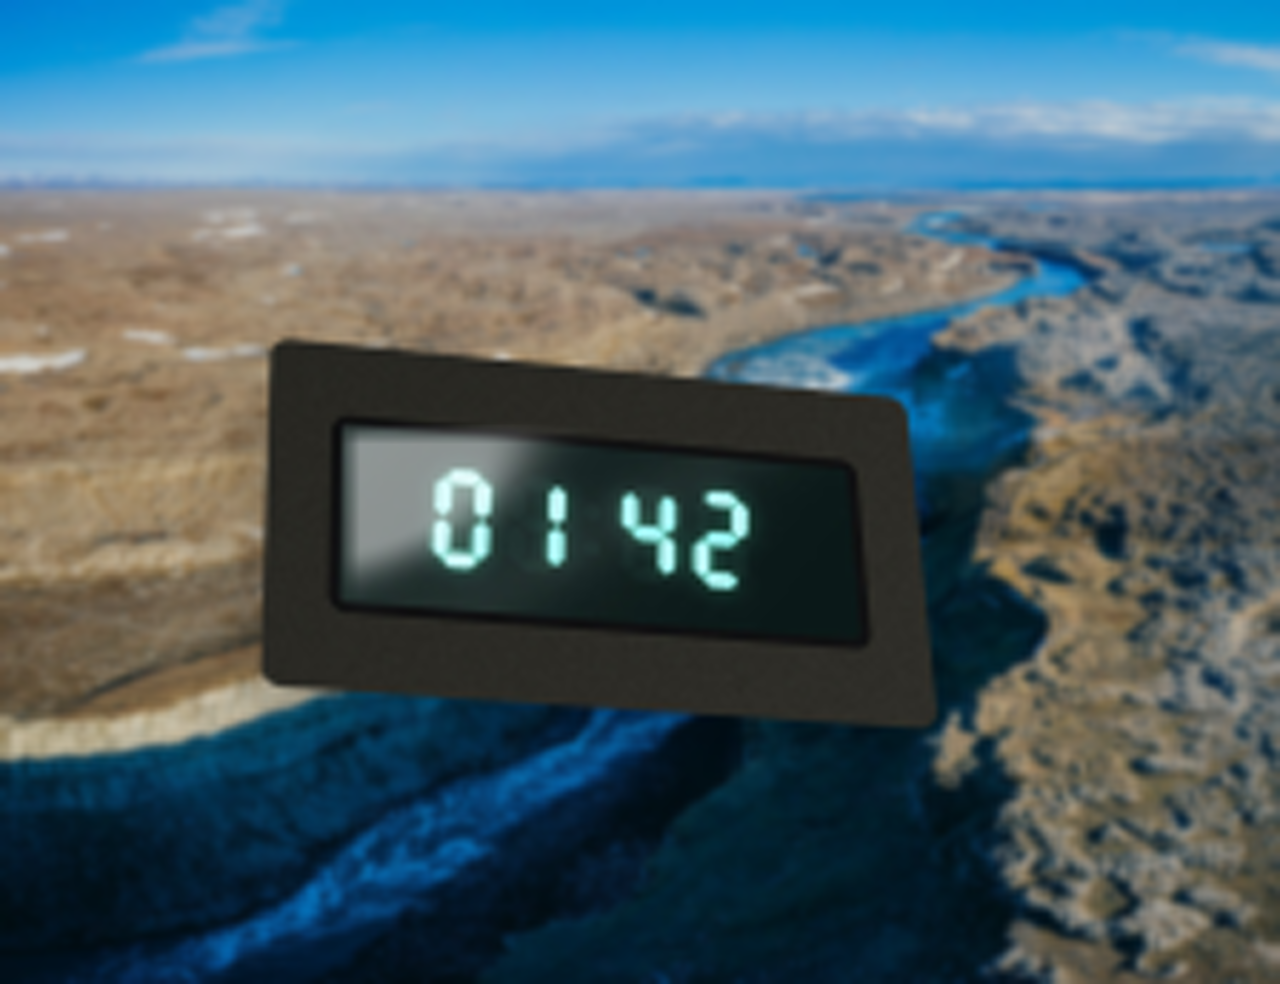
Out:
1 h 42 min
